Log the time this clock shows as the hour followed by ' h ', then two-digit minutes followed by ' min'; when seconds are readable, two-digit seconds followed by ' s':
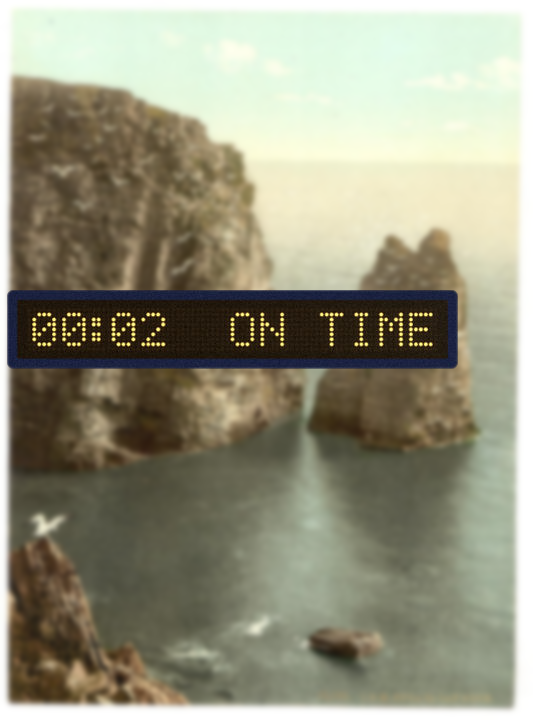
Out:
0 h 02 min
